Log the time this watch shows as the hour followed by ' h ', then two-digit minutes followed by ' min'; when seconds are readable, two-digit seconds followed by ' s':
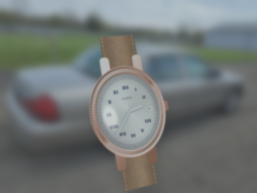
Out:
2 h 37 min
